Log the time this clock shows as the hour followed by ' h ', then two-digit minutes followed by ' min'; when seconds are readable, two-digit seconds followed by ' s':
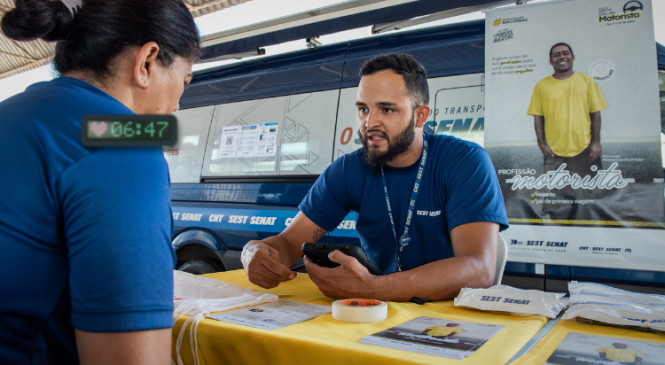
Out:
6 h 47 min
